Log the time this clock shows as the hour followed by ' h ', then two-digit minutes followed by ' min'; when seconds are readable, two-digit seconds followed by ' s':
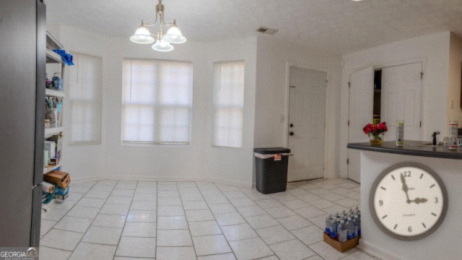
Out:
2 h 58 min
